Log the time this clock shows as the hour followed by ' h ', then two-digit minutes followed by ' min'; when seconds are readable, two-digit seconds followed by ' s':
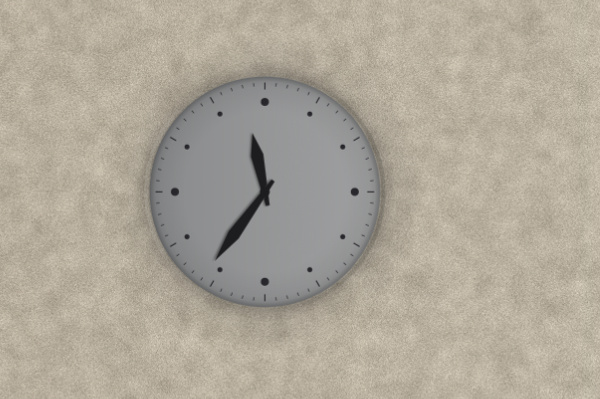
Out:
11 h 36 min
